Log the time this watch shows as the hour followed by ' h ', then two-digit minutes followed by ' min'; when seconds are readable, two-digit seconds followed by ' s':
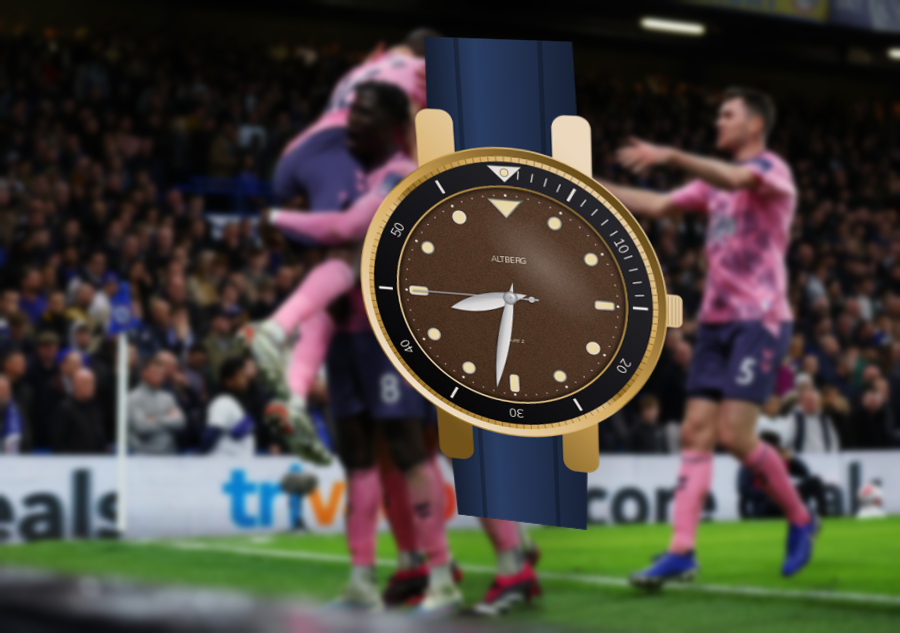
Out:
8 h 31 min 45 s
